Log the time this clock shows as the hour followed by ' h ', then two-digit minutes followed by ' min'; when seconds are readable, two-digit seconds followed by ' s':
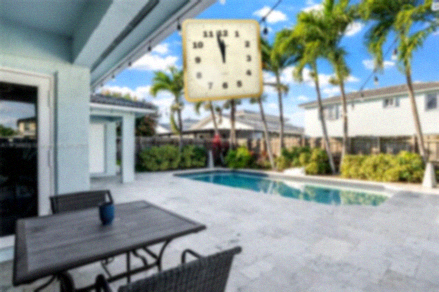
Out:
11 h 58 min
